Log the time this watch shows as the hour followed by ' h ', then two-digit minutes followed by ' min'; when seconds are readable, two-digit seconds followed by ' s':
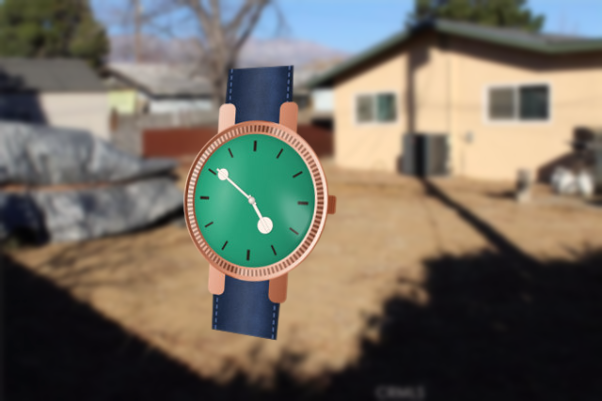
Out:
4 h 51 min
